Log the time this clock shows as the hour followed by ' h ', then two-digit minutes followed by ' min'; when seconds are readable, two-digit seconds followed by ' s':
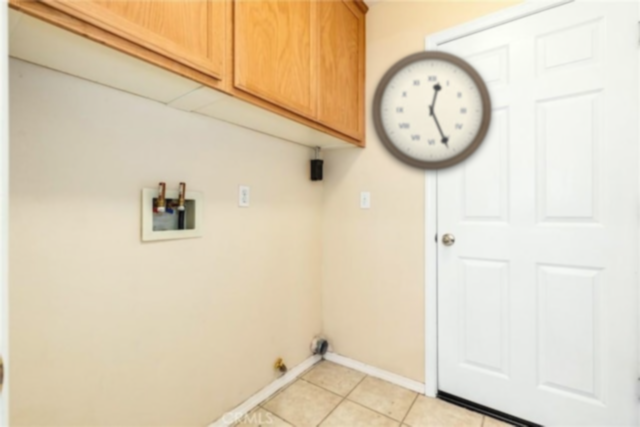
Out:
12 h 26 min
